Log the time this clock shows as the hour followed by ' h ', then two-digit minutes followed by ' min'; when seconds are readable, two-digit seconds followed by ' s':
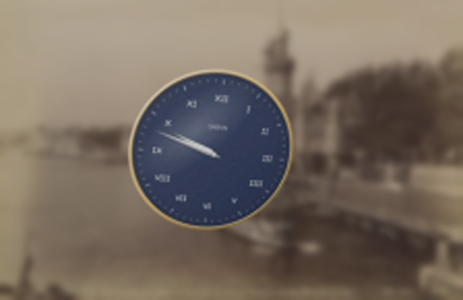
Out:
9 h 48 min
